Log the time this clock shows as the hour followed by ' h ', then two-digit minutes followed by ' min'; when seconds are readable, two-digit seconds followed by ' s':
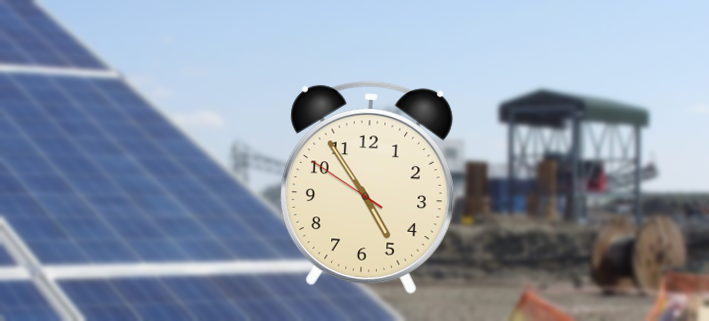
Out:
4 h 53 min 50 s
